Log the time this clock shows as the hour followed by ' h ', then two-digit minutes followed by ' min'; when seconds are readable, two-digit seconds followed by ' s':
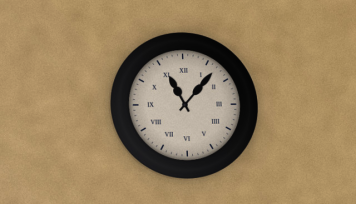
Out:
11 h 07 min
